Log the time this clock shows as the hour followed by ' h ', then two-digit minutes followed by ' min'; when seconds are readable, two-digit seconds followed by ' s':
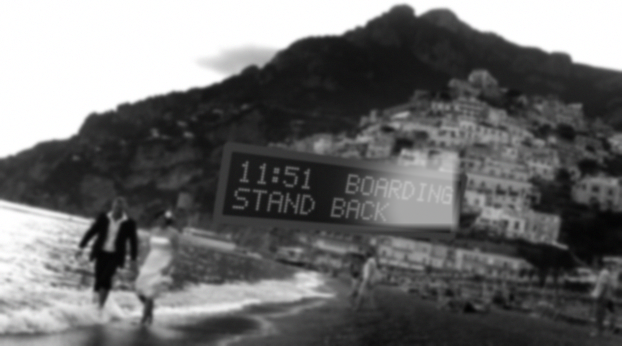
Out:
11 h 51 min
